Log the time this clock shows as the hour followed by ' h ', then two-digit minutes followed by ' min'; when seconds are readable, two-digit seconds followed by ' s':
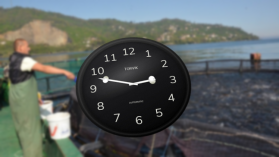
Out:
2 h 48 min
